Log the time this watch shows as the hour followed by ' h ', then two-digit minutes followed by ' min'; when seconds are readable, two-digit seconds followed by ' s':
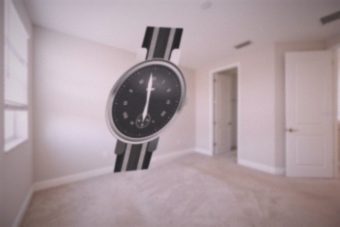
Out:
5 h 59 min
